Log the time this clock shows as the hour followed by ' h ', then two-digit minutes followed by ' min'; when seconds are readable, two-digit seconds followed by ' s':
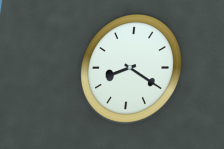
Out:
8 h 20 min
